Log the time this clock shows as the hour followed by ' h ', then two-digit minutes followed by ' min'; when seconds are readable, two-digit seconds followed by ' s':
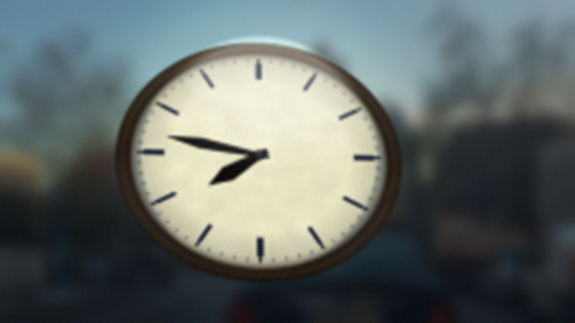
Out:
7 h 47 min
